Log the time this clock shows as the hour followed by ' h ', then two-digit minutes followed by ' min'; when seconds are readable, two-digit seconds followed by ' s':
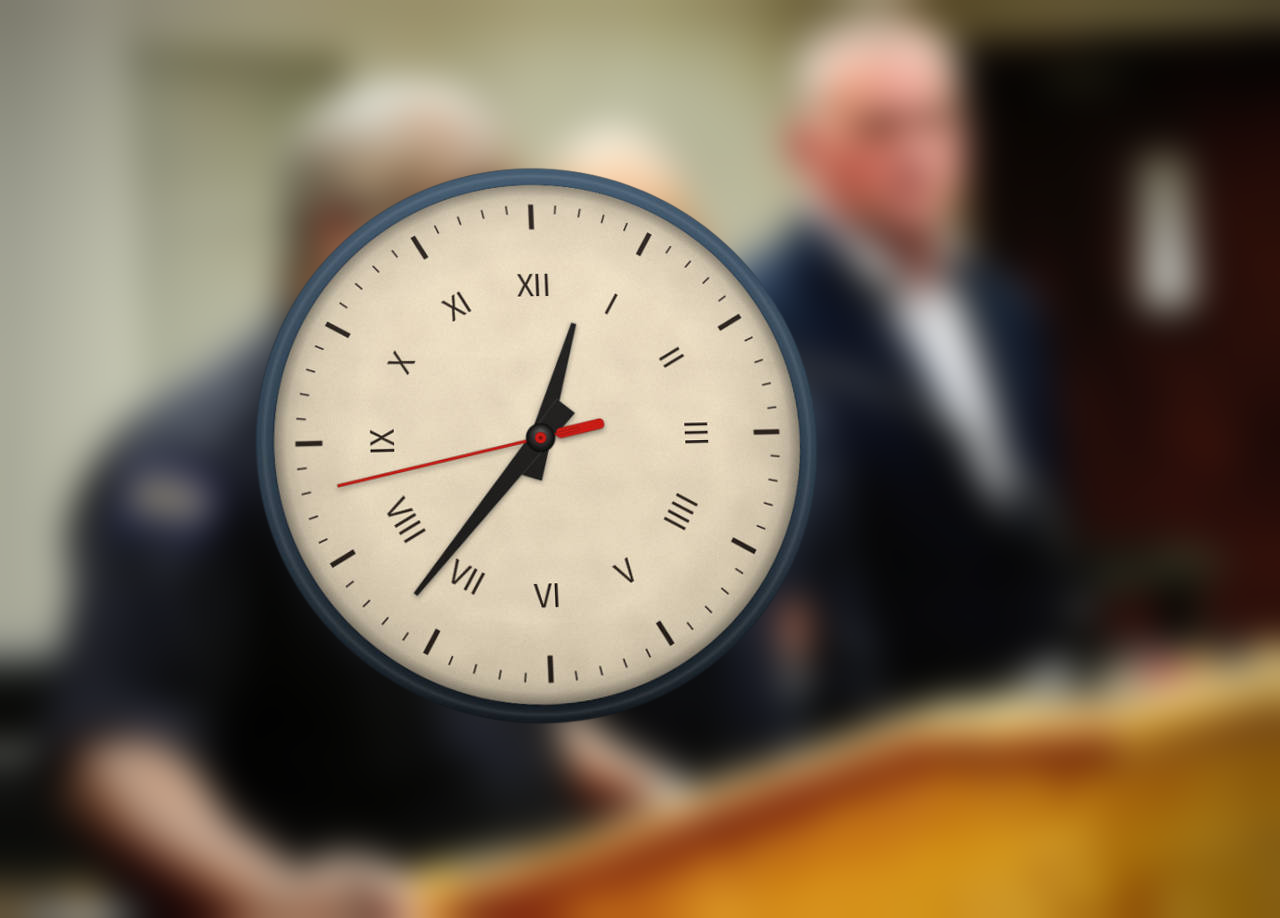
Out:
12 h 36 min 43 s
